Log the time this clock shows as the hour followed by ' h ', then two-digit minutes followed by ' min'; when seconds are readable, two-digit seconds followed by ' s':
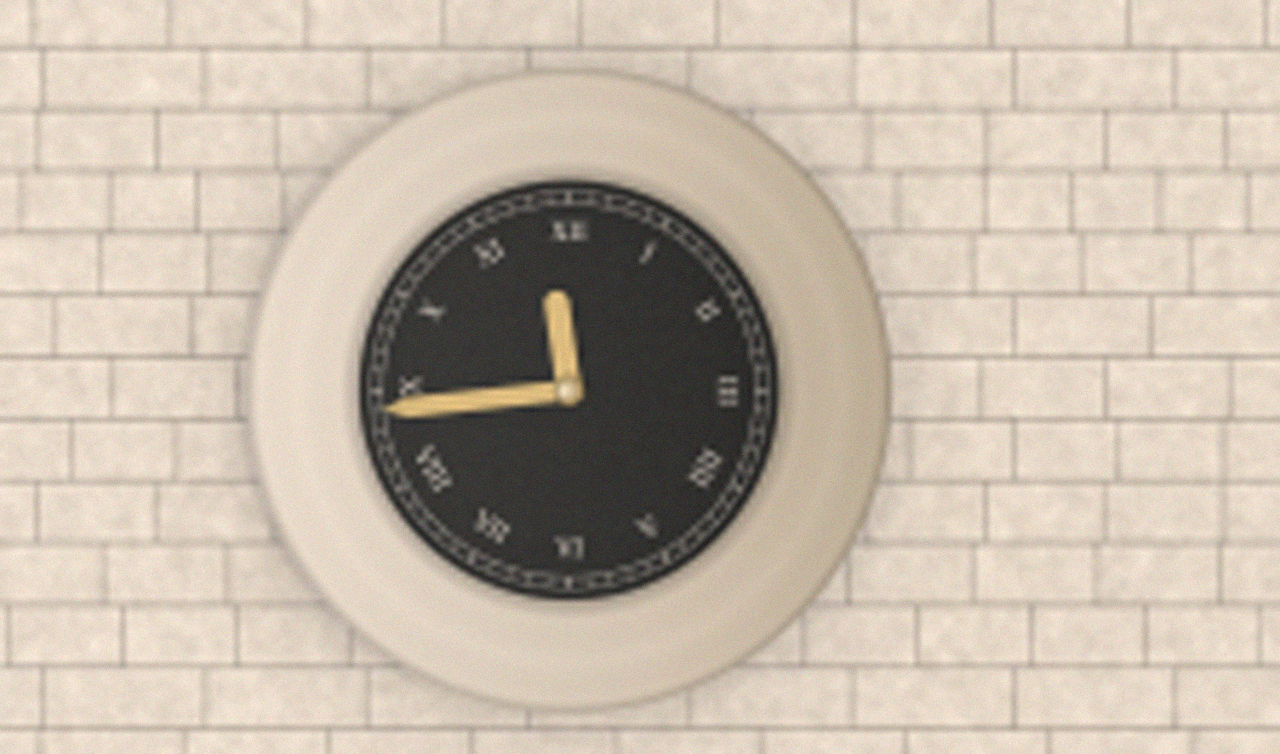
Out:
11 h 44 min
